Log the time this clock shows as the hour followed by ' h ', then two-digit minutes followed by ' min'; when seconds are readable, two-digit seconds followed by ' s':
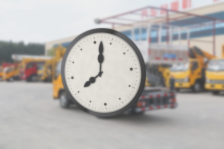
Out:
8 h 02 min
